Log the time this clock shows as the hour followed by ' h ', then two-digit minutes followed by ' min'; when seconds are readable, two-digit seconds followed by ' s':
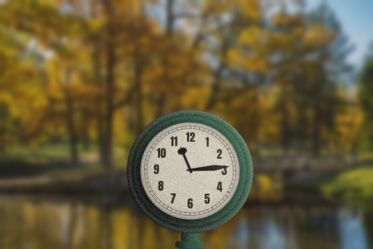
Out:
11 h 14 min
